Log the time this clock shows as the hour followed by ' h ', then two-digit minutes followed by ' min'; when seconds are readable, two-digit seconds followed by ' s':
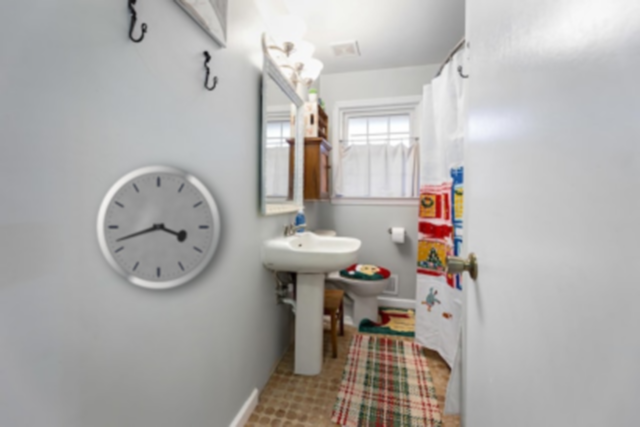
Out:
3 h 42 min
